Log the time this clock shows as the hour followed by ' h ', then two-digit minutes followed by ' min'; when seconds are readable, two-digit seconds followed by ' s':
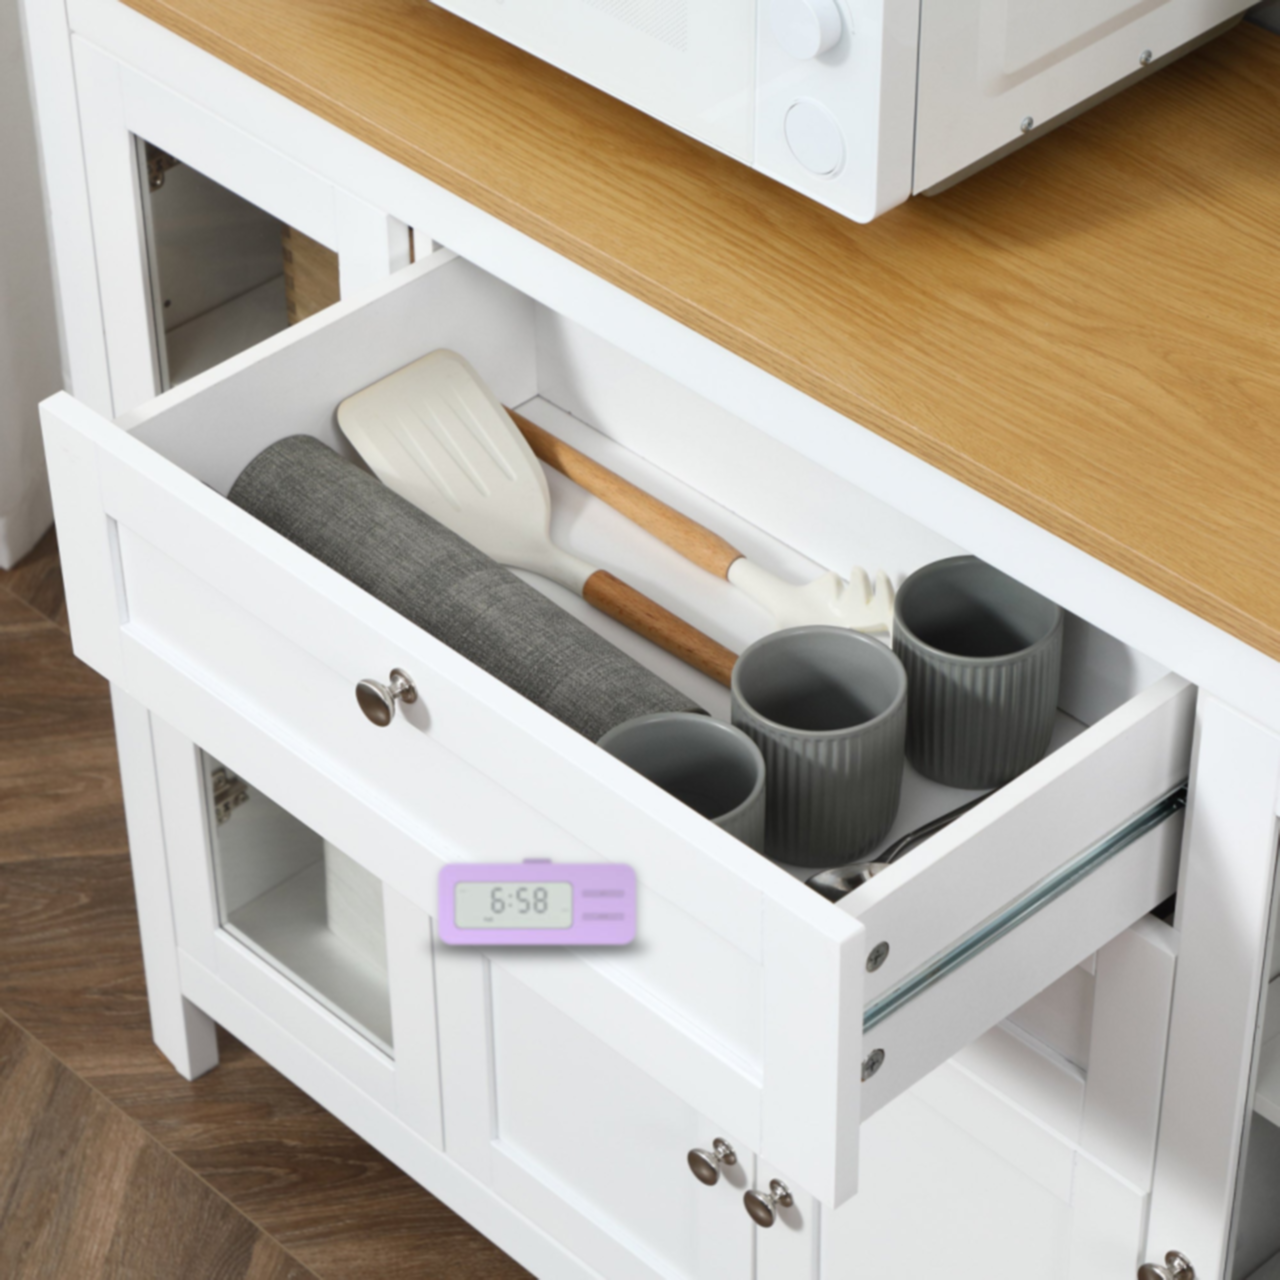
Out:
6 h 58 min
